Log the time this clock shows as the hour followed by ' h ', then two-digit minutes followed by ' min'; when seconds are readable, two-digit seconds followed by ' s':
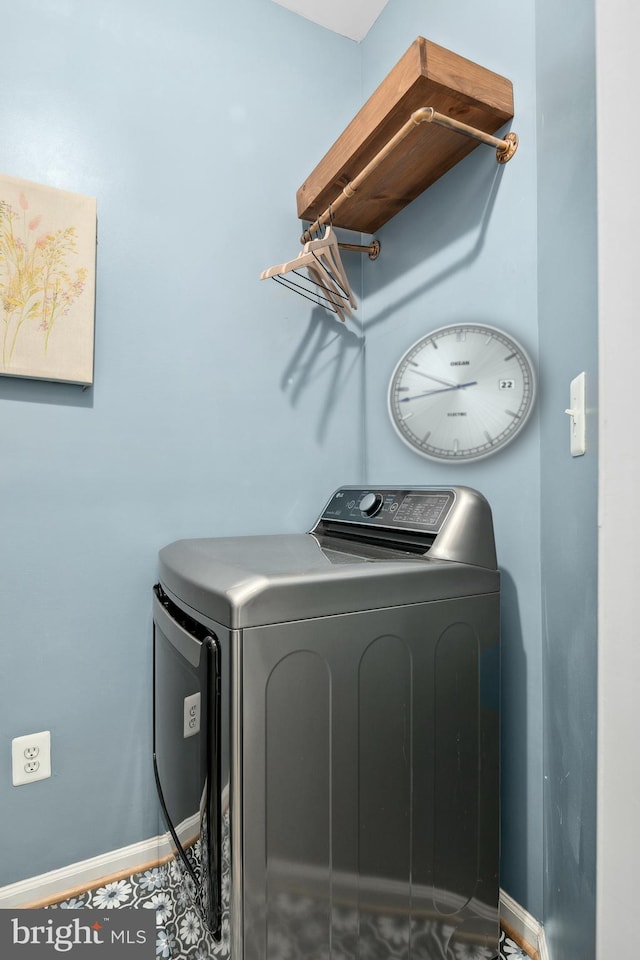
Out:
8 h 48 min 43 s
